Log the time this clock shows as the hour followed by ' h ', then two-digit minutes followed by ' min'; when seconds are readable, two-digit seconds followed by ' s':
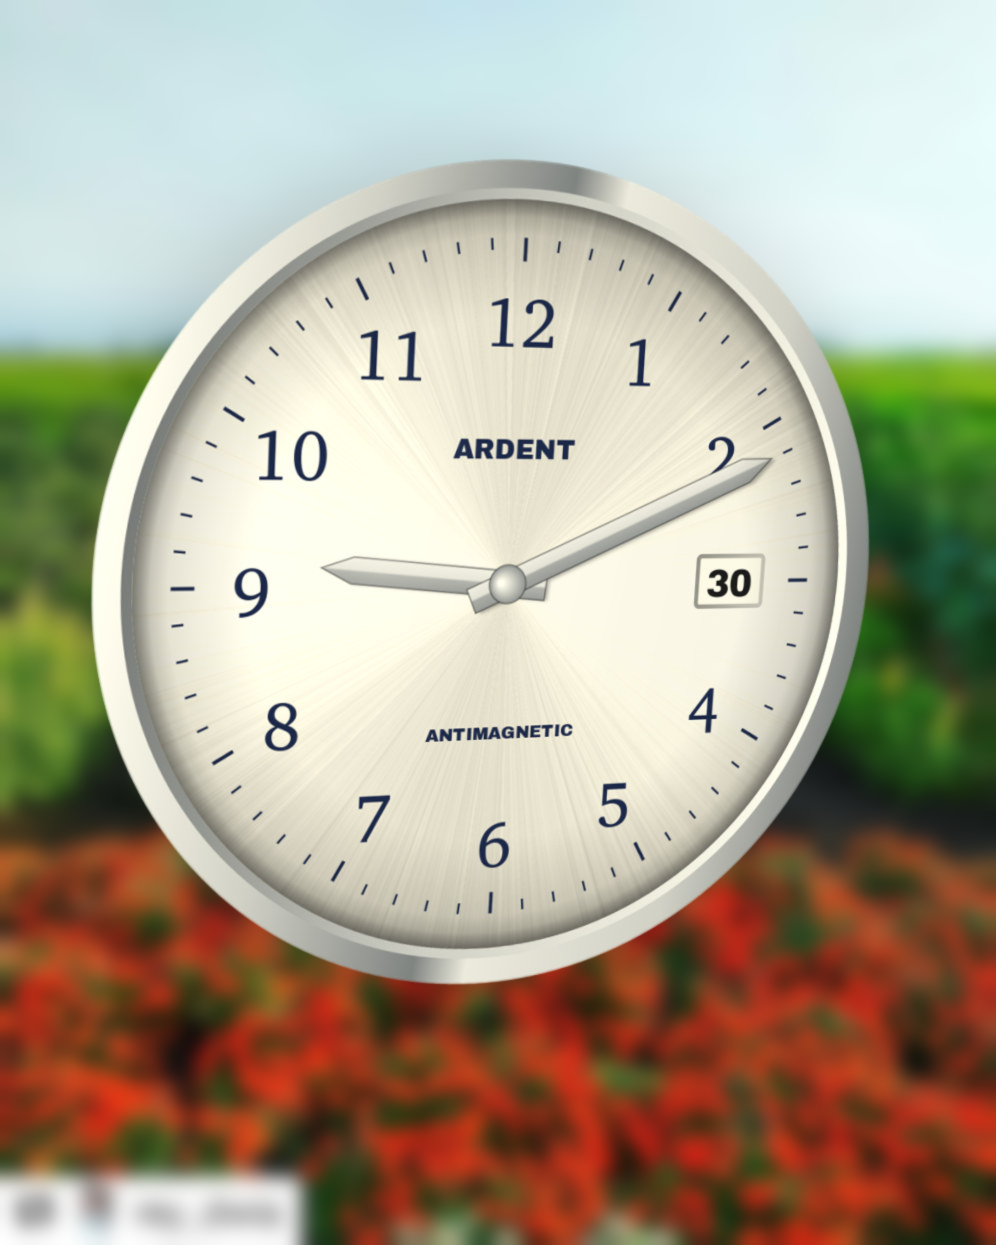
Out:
9 h 11 min
